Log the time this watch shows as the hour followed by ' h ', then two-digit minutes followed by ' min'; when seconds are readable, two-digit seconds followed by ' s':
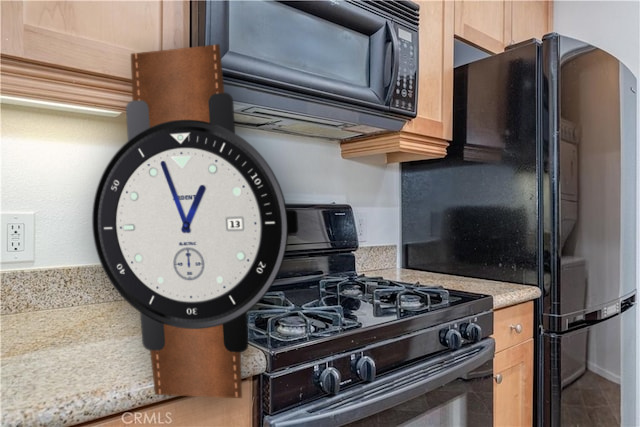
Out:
12 h 57 min
